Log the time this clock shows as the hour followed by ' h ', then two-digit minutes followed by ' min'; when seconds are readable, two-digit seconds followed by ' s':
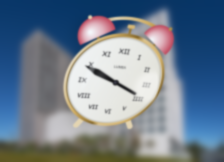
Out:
3 h 49 min
